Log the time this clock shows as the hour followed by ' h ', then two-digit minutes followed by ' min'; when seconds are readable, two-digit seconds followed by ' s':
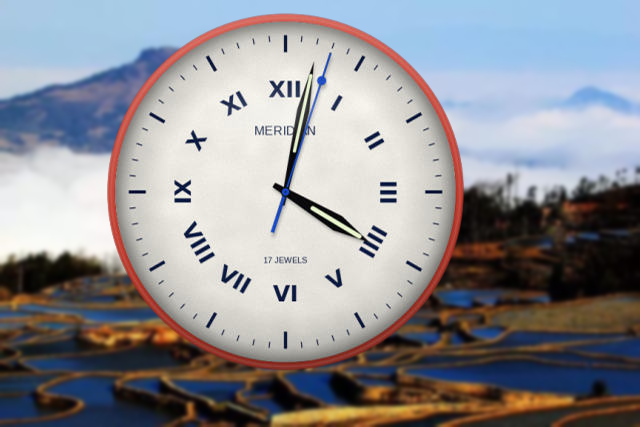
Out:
4 h 02 min 03 s
